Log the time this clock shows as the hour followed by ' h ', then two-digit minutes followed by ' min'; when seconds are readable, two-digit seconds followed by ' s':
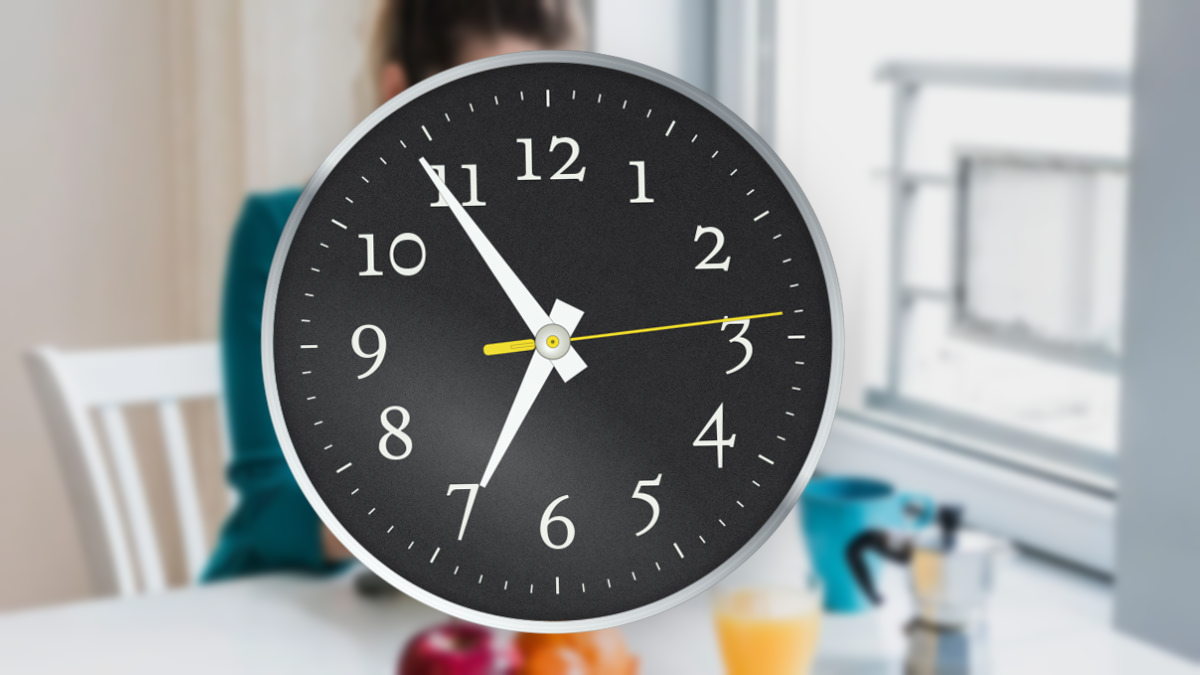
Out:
6 h 54 min 14 s
